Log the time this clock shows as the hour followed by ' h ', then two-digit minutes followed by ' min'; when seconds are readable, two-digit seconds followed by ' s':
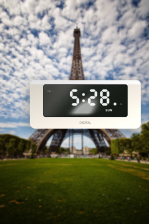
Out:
5 h 28 min
